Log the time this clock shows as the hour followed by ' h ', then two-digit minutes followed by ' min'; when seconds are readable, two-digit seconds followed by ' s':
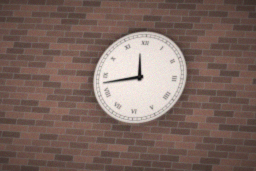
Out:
11 h 43 min
